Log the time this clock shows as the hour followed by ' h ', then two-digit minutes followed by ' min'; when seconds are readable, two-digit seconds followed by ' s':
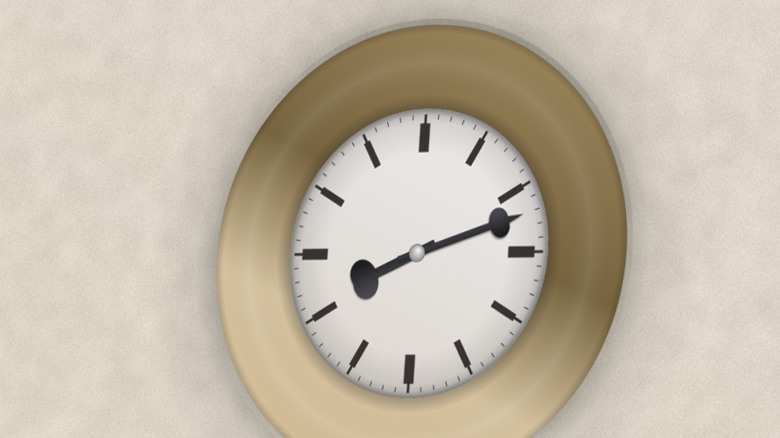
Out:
8 h 12 min
